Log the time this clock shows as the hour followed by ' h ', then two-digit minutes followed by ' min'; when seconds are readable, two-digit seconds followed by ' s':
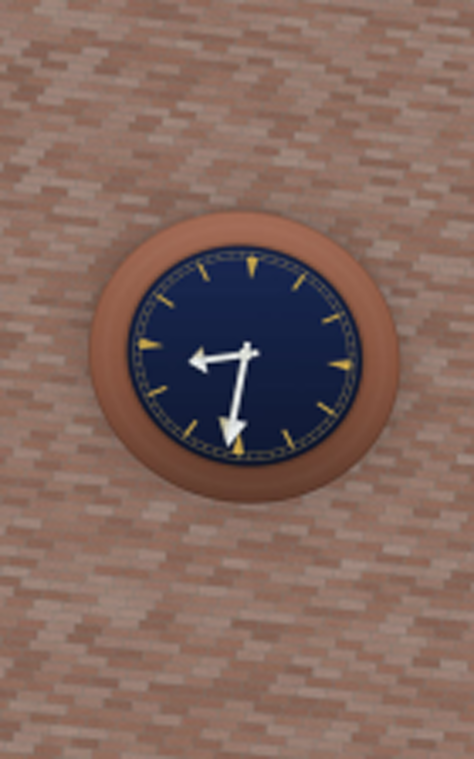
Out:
8 h 31 min
